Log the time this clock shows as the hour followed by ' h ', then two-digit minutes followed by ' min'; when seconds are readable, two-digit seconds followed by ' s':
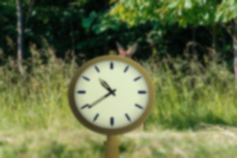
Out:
10 h 39 min
